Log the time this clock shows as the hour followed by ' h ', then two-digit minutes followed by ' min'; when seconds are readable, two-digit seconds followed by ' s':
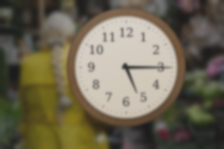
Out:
5 h 15 min
